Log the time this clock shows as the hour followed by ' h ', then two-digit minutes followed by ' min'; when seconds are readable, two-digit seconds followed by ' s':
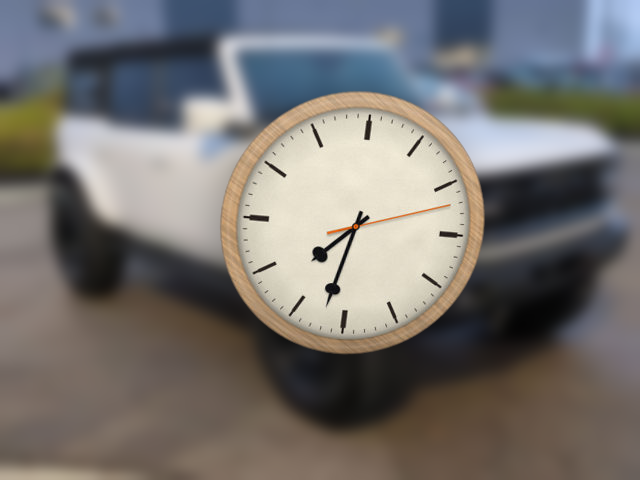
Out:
7 h 32 min 12 s
